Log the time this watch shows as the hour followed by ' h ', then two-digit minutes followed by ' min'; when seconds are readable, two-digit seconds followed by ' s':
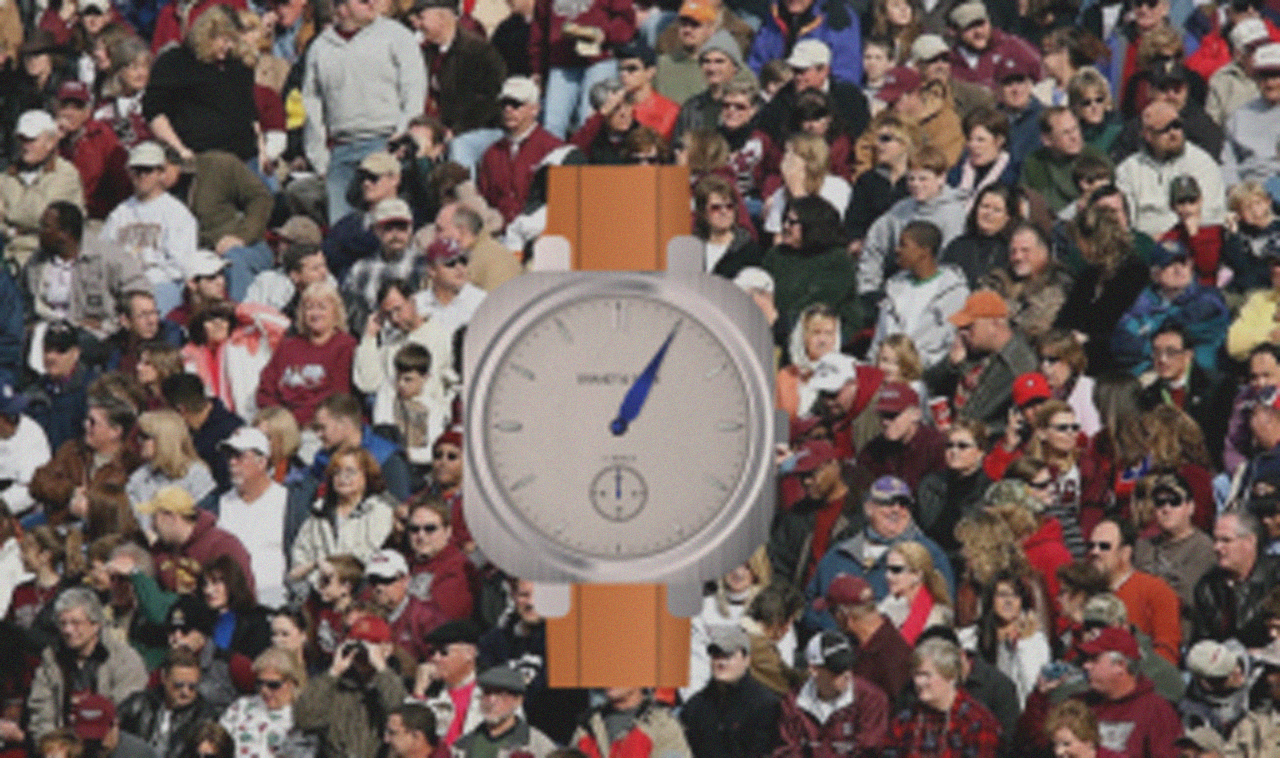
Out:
1 h 05 min
